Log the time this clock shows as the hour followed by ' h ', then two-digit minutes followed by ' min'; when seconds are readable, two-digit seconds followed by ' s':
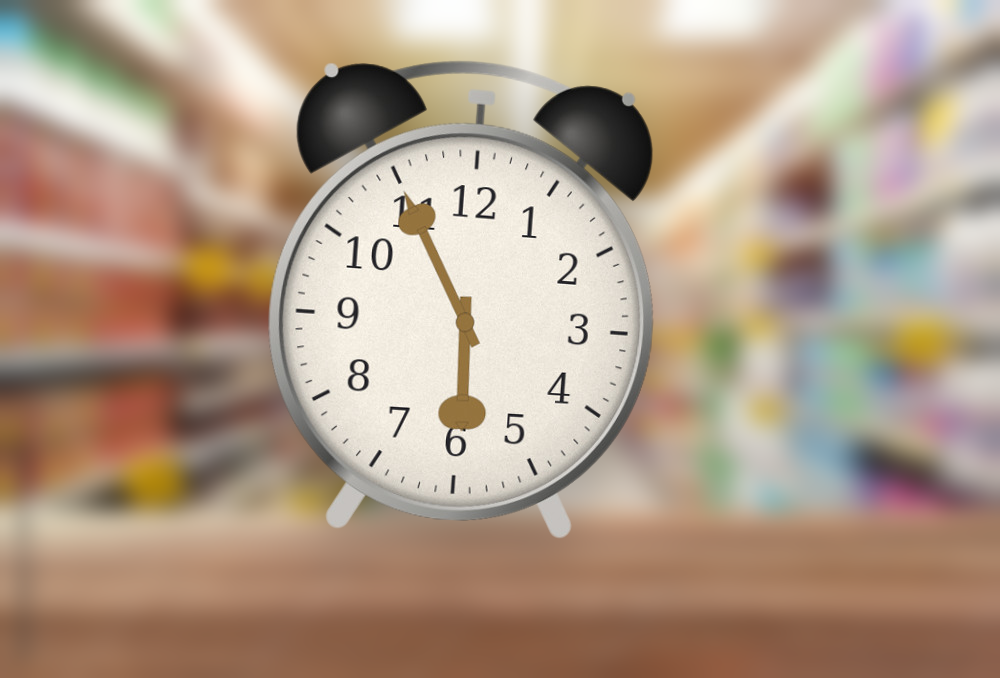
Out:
5 h 55 min
